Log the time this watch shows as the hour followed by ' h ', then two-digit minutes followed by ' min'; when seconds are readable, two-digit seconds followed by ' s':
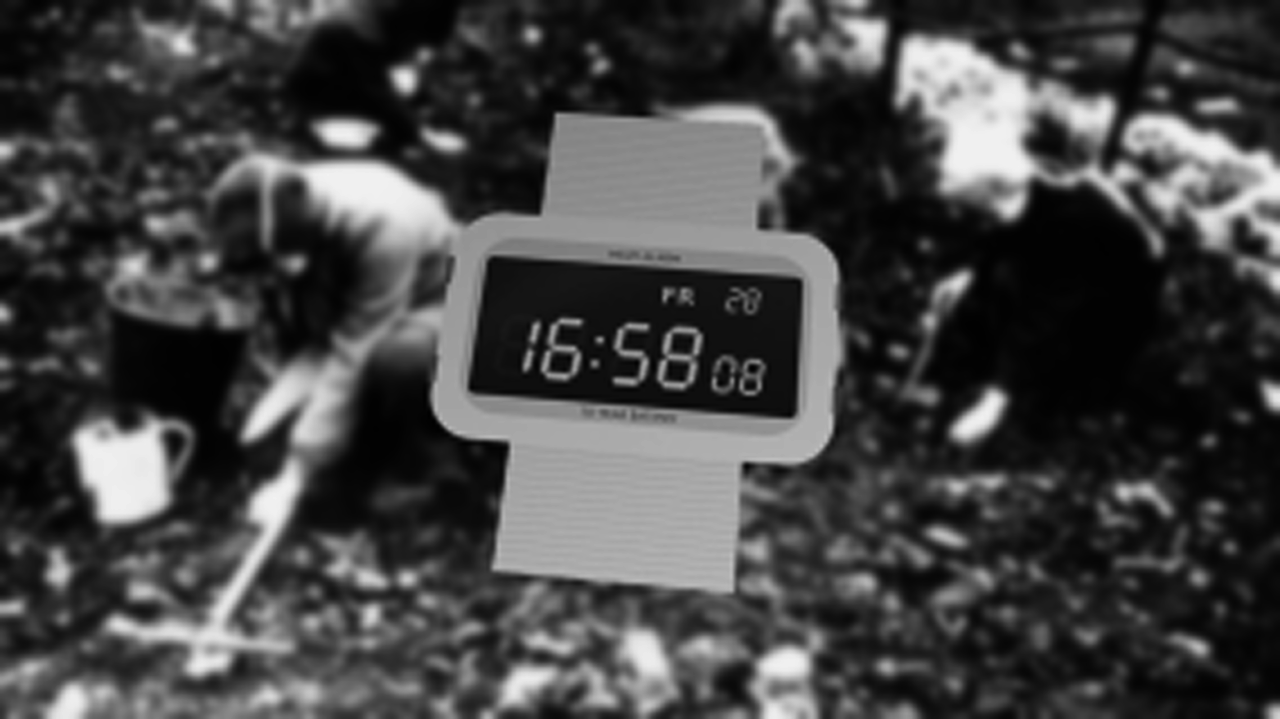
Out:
16 h 58 min 08 s
